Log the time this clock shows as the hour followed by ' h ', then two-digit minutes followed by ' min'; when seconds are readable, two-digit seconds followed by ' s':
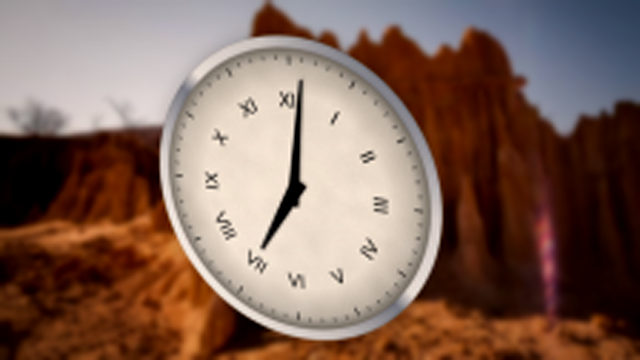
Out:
7 h 01 min
